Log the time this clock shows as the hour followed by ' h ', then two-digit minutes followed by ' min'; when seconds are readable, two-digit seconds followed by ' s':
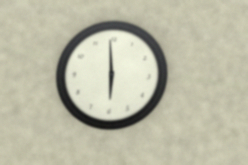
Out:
5 h 59 min
